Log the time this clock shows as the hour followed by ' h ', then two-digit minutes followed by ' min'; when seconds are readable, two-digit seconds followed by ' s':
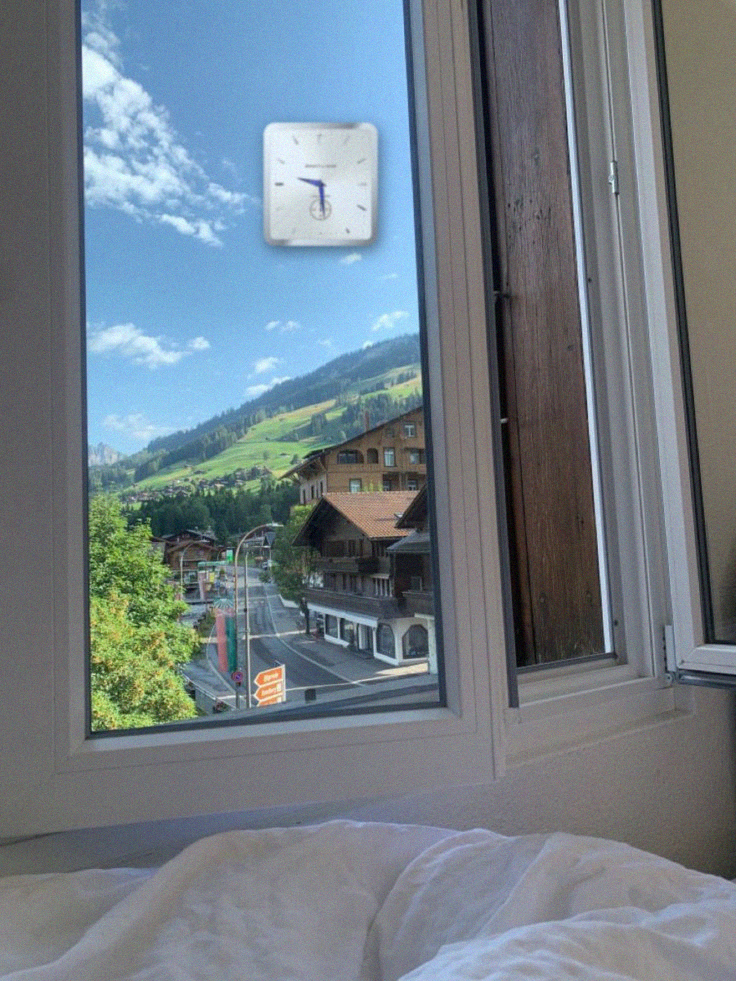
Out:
9 h 29 min
